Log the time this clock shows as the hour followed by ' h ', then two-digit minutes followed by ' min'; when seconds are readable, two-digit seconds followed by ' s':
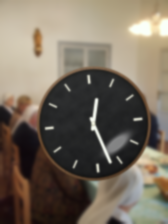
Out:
12 h 27 min
